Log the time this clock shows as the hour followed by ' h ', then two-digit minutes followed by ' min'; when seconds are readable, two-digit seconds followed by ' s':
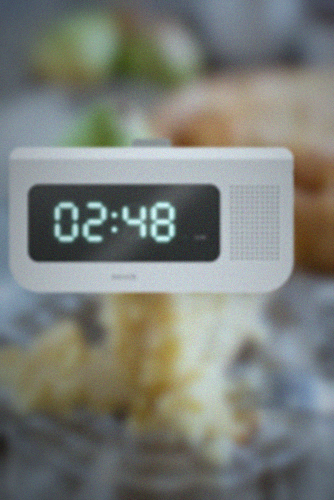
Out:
2 h 48 min
